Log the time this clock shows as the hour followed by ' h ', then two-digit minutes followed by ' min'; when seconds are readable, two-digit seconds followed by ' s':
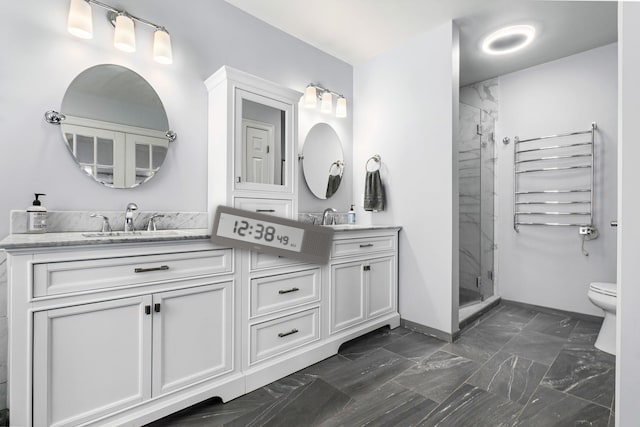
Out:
12 h 38 min
